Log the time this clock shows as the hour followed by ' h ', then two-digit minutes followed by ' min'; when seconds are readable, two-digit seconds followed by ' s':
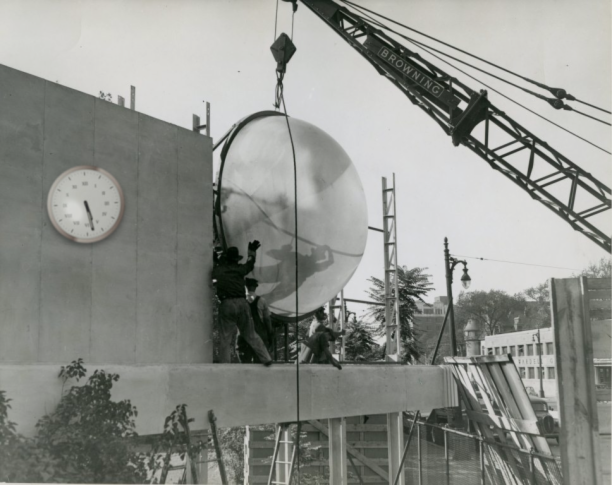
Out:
5 h 28 min
